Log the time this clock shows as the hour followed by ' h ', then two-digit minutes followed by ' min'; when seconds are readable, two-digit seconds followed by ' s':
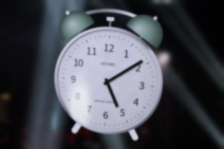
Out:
5 h 09 min
